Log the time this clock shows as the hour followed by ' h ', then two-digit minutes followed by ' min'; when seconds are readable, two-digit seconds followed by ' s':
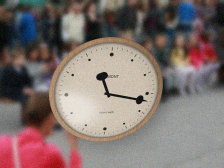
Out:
11 h 17 min
